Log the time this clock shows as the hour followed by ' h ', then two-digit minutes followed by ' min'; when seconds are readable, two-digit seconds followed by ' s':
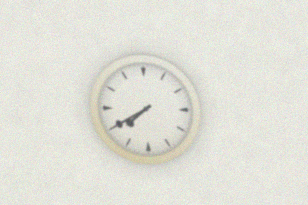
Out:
7 h 40 min
